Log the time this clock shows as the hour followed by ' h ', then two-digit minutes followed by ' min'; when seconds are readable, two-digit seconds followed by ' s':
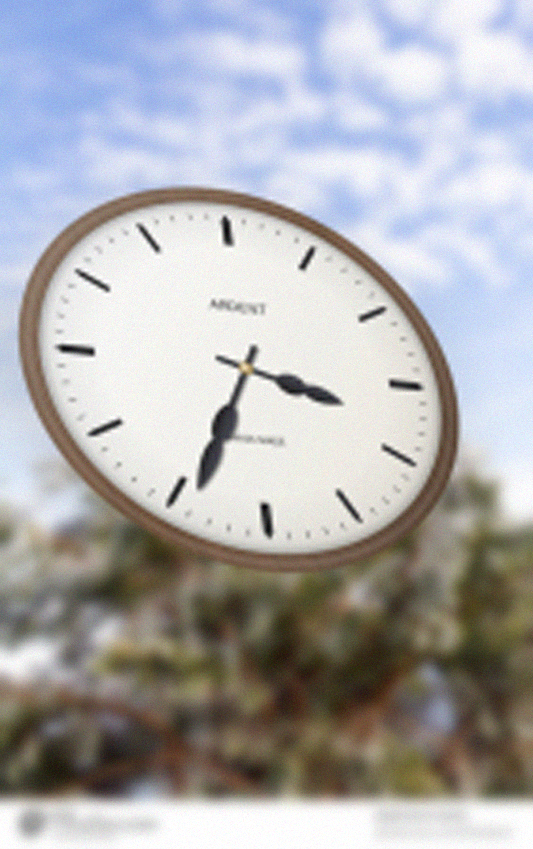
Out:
3 h 34 min
